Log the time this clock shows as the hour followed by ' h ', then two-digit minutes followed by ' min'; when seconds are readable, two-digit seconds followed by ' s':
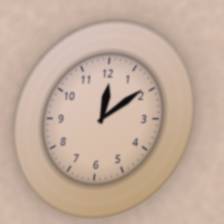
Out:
12 h 09 min
